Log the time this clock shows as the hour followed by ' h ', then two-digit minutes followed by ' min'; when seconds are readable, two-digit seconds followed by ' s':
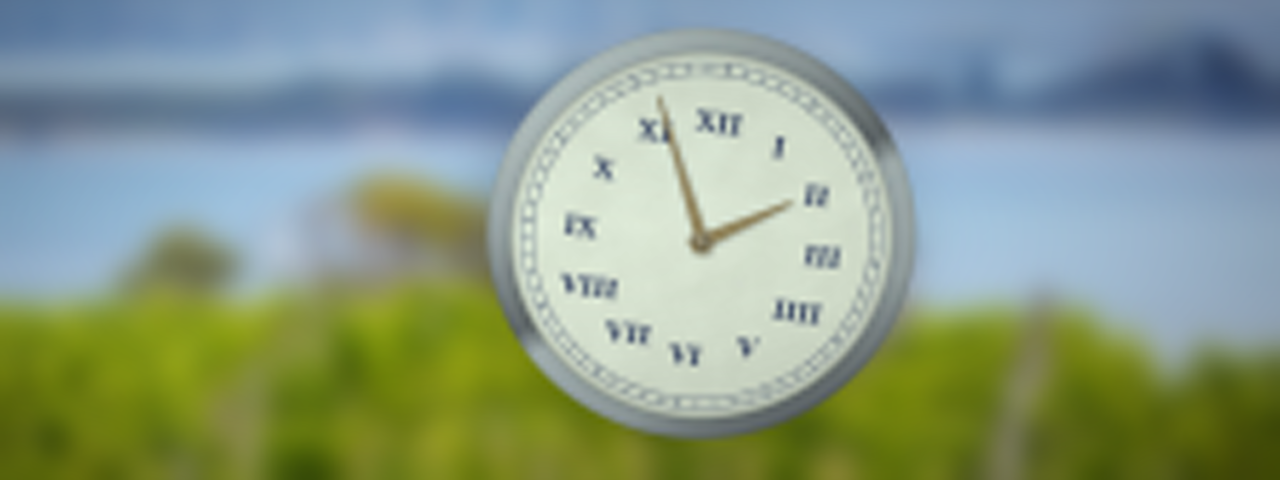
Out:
1 h 56 min
